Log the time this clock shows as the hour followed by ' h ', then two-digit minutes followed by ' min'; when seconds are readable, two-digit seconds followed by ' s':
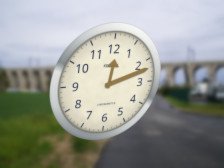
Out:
12 h 12 min
